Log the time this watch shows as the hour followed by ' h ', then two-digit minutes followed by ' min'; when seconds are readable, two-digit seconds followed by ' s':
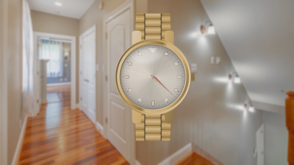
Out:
4 h 22 min
